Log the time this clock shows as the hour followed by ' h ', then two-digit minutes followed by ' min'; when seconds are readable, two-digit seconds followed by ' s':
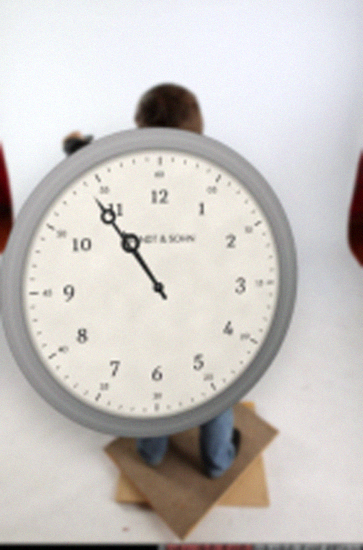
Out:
10 h 54 min
